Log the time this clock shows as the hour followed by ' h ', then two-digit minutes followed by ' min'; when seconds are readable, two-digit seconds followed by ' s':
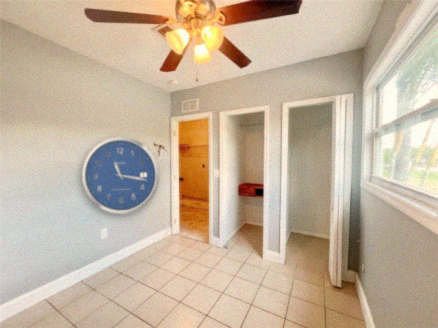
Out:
11 h 17 min
